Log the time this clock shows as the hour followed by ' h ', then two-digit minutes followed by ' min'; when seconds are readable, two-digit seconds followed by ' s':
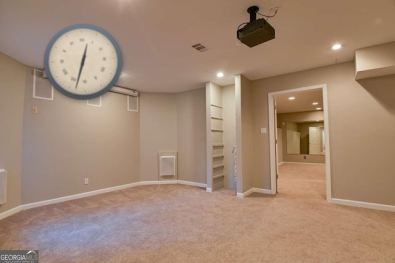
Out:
12 h 33 min
